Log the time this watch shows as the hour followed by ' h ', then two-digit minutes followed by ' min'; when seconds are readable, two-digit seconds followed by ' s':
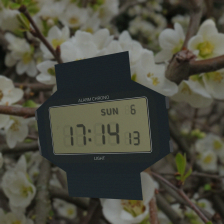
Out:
17 h 14 min 13 s
